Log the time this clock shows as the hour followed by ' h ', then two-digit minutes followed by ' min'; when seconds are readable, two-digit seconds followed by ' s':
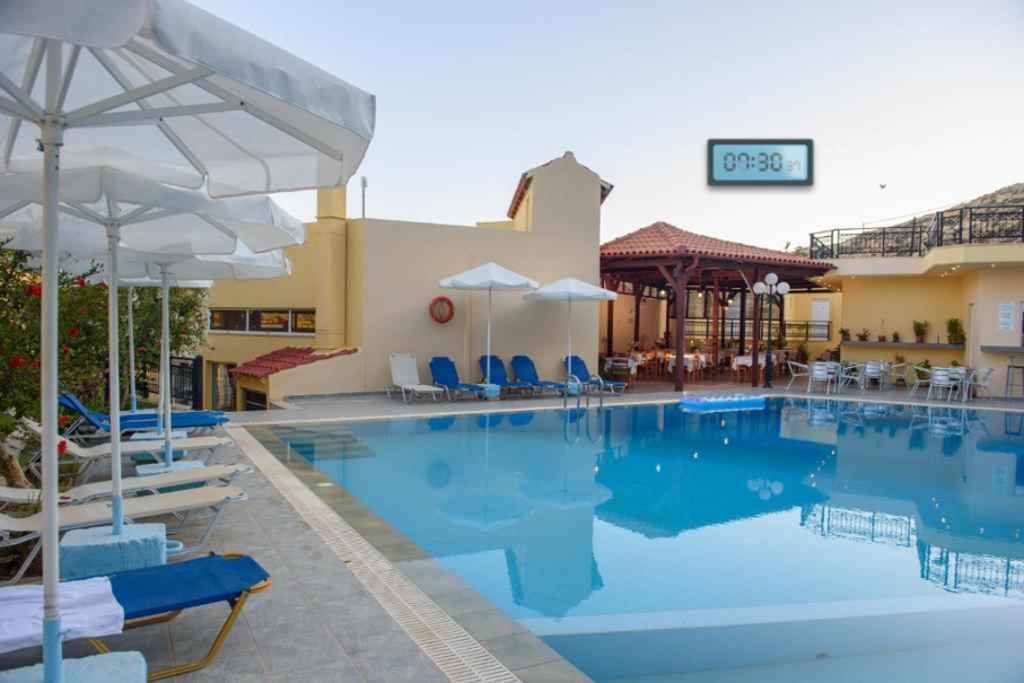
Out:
7 h 30 min 37 s
